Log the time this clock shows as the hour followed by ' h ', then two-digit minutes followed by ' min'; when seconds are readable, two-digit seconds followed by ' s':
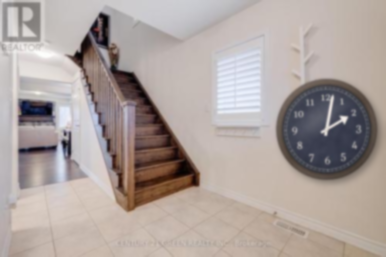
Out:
2 h 02 min
